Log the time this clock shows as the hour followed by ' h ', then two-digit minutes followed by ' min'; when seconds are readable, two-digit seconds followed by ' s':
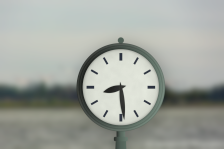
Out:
8 h 29 min
